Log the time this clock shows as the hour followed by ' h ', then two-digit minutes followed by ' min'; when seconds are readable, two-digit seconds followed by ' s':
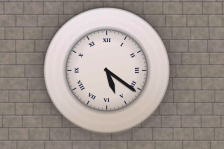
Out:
5 h 21 min
